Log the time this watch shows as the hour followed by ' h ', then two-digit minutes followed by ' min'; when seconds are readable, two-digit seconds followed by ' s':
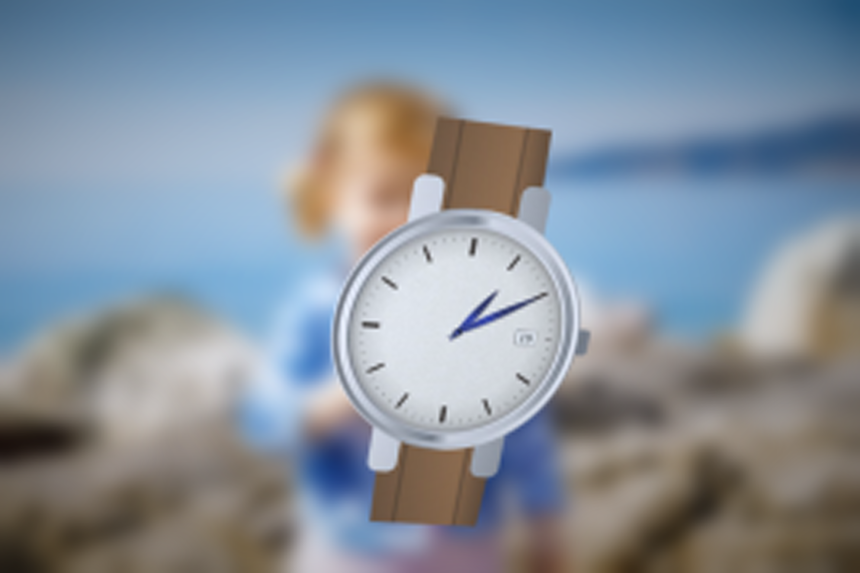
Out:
1 h 10 min
